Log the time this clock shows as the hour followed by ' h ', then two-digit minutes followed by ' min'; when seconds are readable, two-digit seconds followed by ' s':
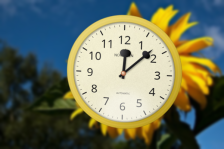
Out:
12 h 08 min
